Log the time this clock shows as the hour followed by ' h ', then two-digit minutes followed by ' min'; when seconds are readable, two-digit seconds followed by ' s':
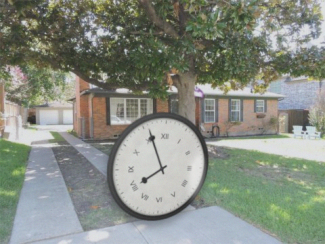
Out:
7 h 56 min
